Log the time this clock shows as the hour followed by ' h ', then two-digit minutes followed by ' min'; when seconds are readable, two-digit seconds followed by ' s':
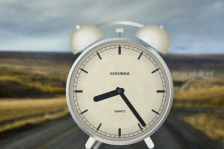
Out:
8 h 24 min
